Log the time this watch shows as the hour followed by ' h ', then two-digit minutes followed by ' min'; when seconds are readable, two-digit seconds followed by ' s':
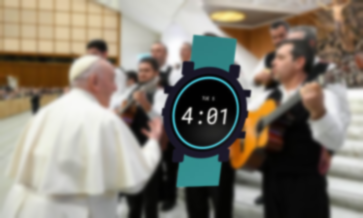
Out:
4 h 01 min
